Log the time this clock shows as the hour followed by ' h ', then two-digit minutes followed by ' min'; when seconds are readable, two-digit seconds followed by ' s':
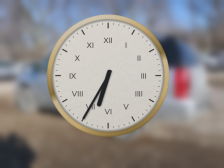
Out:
6 h 35 min
